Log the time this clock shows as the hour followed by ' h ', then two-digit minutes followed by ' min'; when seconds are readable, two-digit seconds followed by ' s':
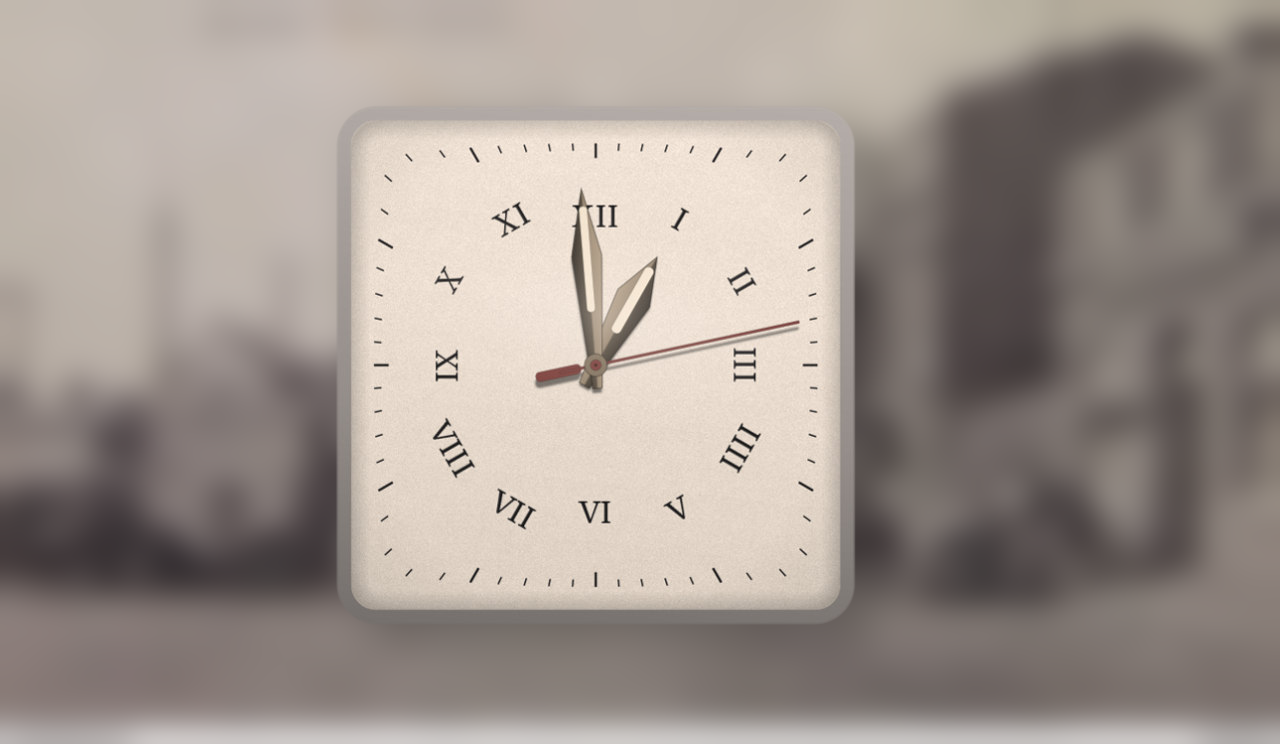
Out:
12 h 59 min 13 s
